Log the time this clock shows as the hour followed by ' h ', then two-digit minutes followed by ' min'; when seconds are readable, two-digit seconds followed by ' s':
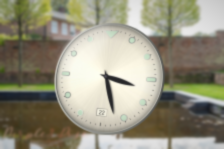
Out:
3 h 27 min
